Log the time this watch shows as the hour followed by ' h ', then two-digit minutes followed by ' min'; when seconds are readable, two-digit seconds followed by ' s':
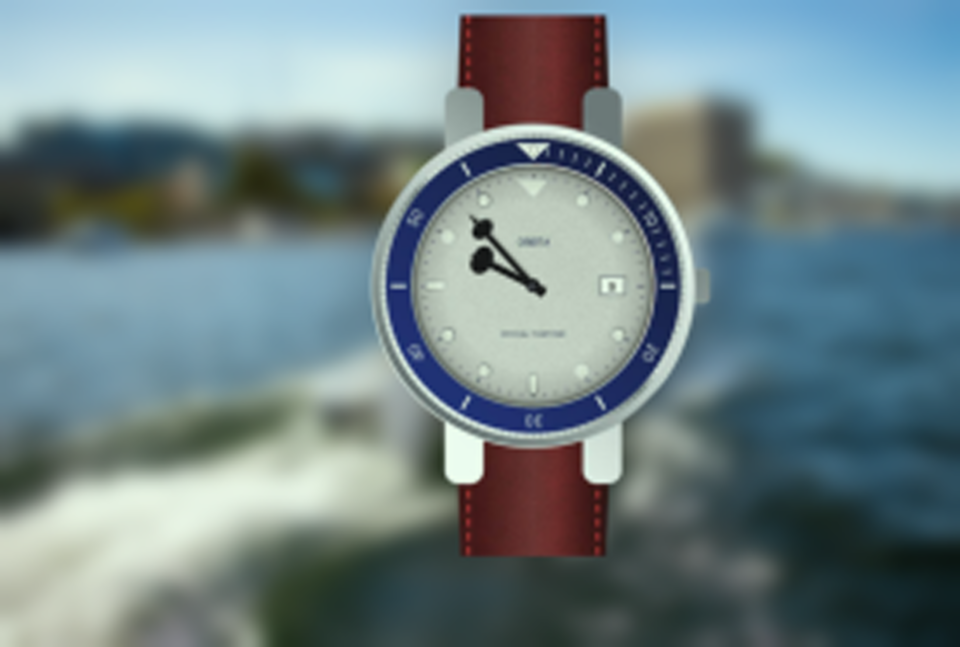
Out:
9 h 53 min
